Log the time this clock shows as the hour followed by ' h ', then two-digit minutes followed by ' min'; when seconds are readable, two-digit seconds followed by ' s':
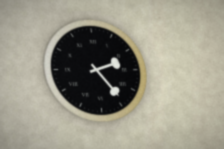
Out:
2 h 24 min
